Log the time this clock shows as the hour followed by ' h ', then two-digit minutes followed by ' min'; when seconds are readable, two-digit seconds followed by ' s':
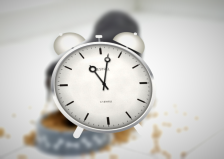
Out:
11 h 02 min
